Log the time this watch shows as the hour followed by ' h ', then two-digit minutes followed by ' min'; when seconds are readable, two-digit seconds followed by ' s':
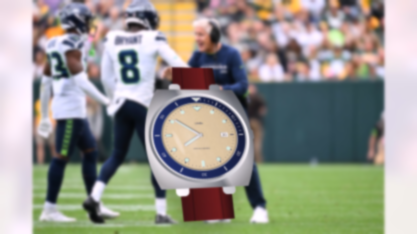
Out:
7 h 51 min
